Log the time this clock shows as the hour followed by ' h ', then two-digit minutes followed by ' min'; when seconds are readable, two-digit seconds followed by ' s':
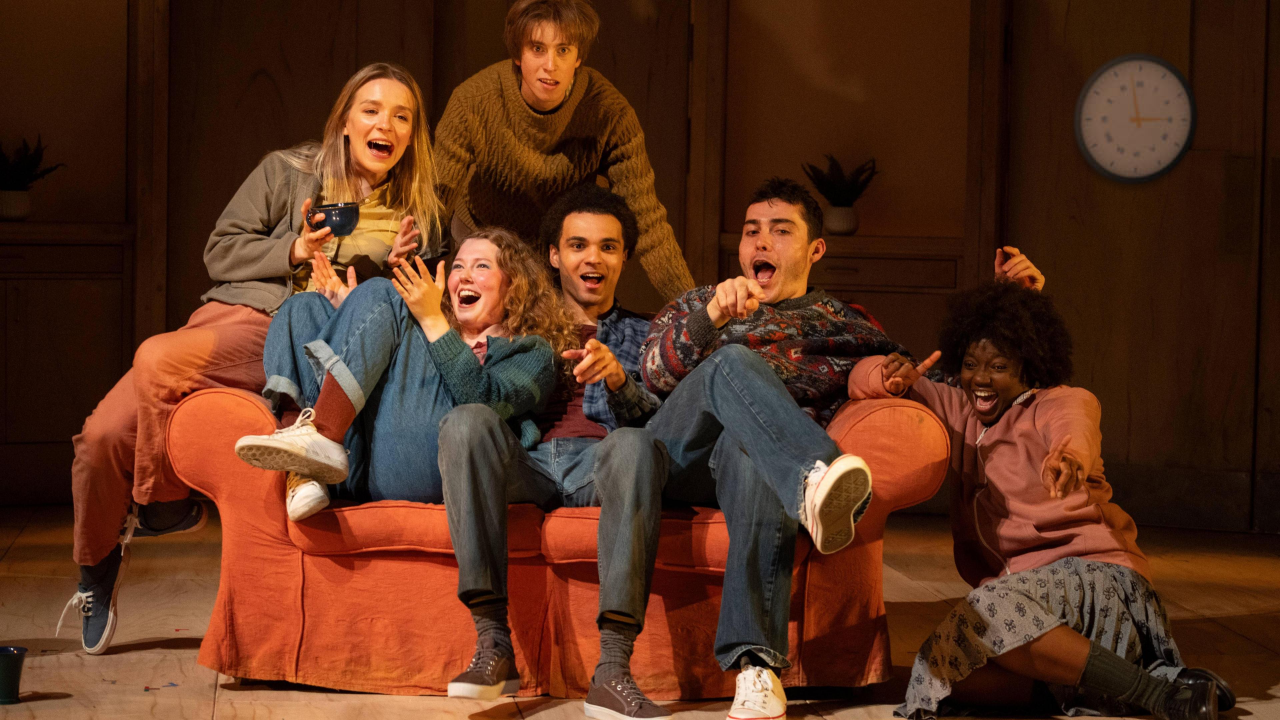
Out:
2 h 58 min
